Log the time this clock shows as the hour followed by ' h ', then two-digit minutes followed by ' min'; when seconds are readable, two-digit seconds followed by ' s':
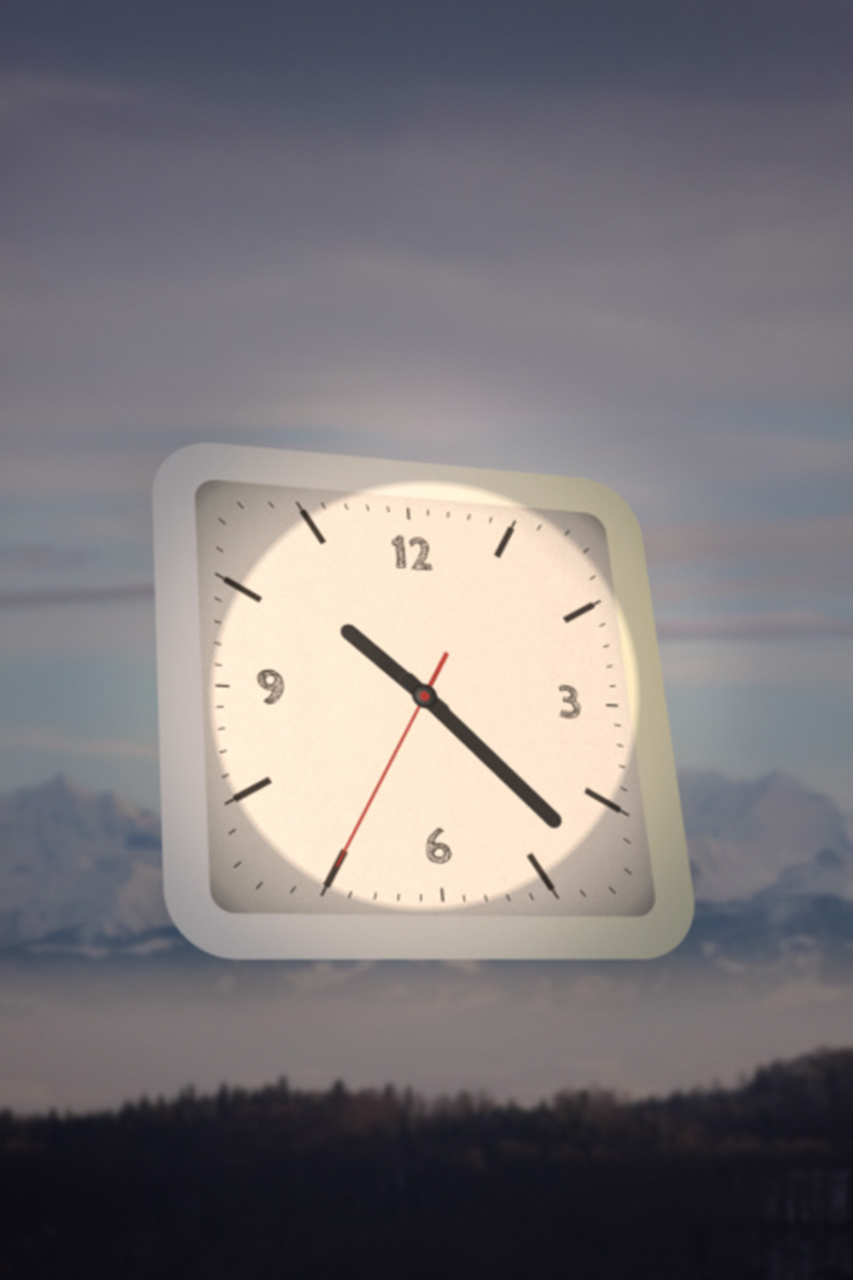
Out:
10 h 22 min 35 s
